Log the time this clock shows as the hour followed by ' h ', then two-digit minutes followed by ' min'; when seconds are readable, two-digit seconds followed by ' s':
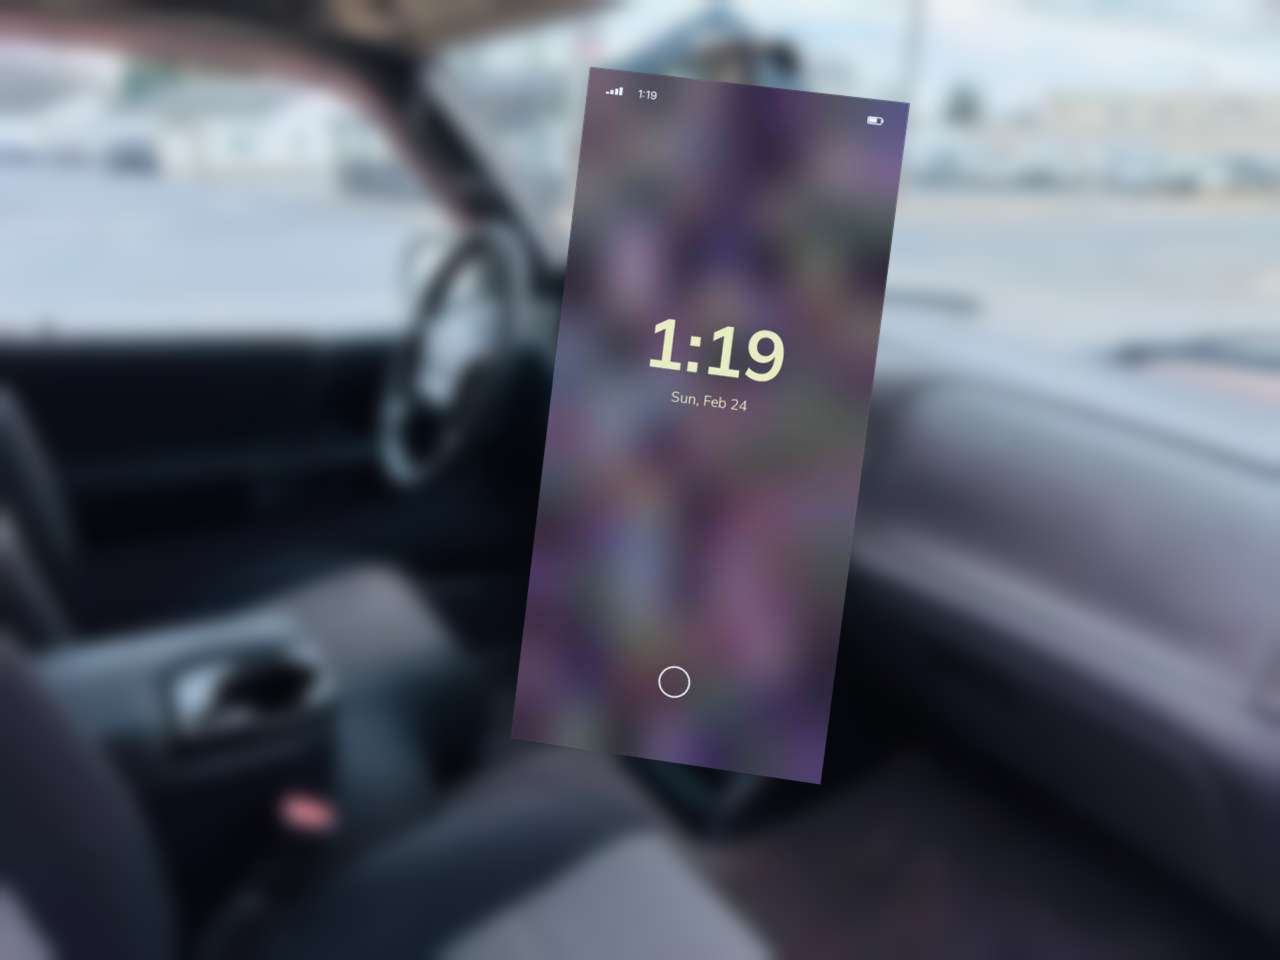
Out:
1 h 19 min
